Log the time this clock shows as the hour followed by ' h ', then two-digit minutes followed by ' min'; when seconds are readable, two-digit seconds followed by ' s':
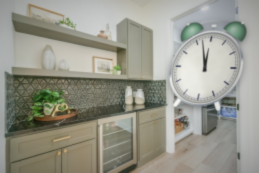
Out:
11 h 57 min
